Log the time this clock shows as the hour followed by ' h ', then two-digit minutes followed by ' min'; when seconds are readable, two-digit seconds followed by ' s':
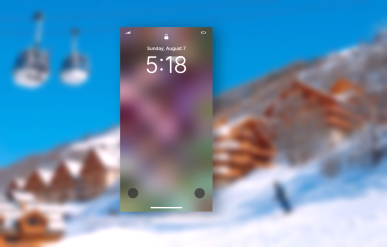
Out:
5 h 18 min
